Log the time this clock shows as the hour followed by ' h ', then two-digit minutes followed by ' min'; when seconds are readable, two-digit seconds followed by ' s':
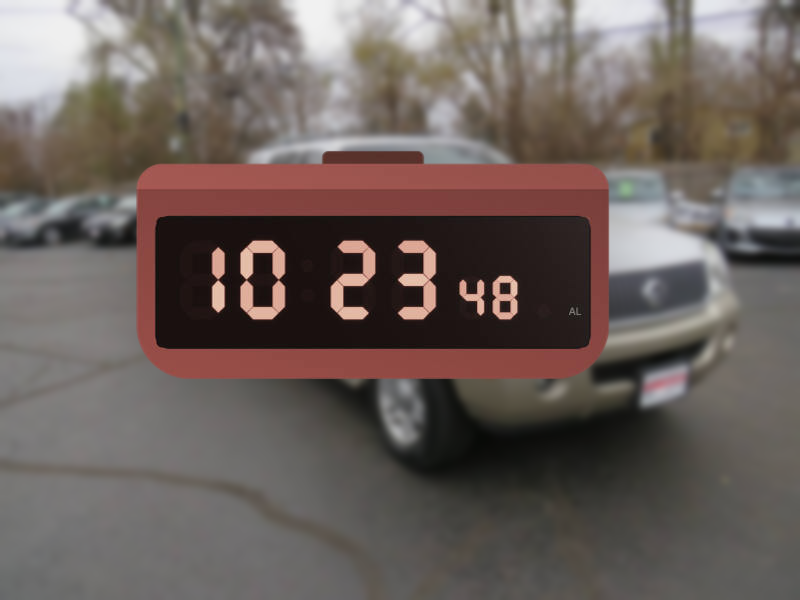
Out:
10 h 23 min 48 s
